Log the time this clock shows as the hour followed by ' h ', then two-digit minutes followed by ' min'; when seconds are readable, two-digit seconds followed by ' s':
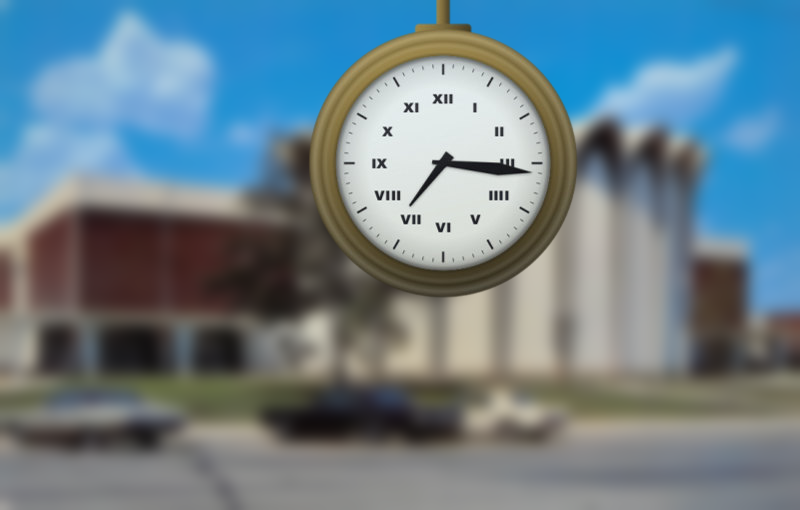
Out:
7 h 16 min
